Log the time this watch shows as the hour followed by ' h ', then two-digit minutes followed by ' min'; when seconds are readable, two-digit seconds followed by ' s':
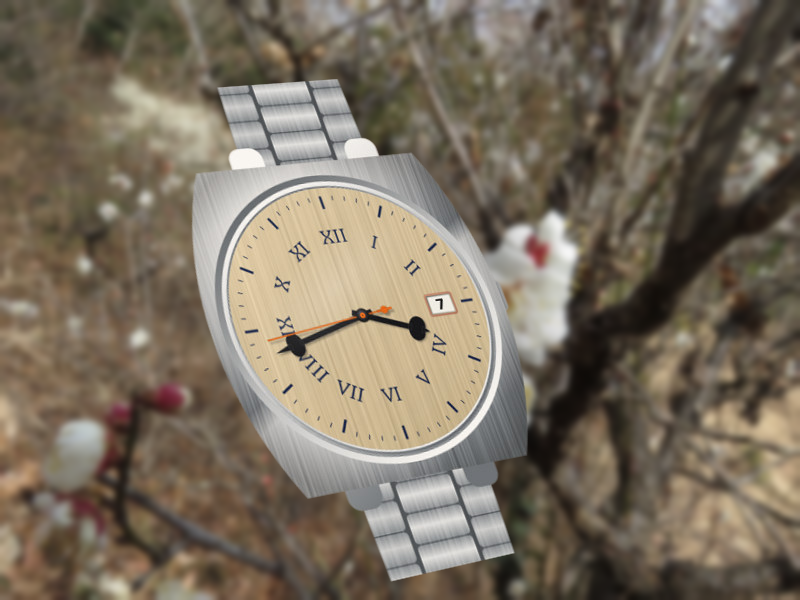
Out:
3 h 42 min 44 s
